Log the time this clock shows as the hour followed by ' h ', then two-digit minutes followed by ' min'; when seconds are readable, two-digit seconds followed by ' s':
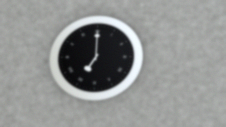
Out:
7 h 00 min
